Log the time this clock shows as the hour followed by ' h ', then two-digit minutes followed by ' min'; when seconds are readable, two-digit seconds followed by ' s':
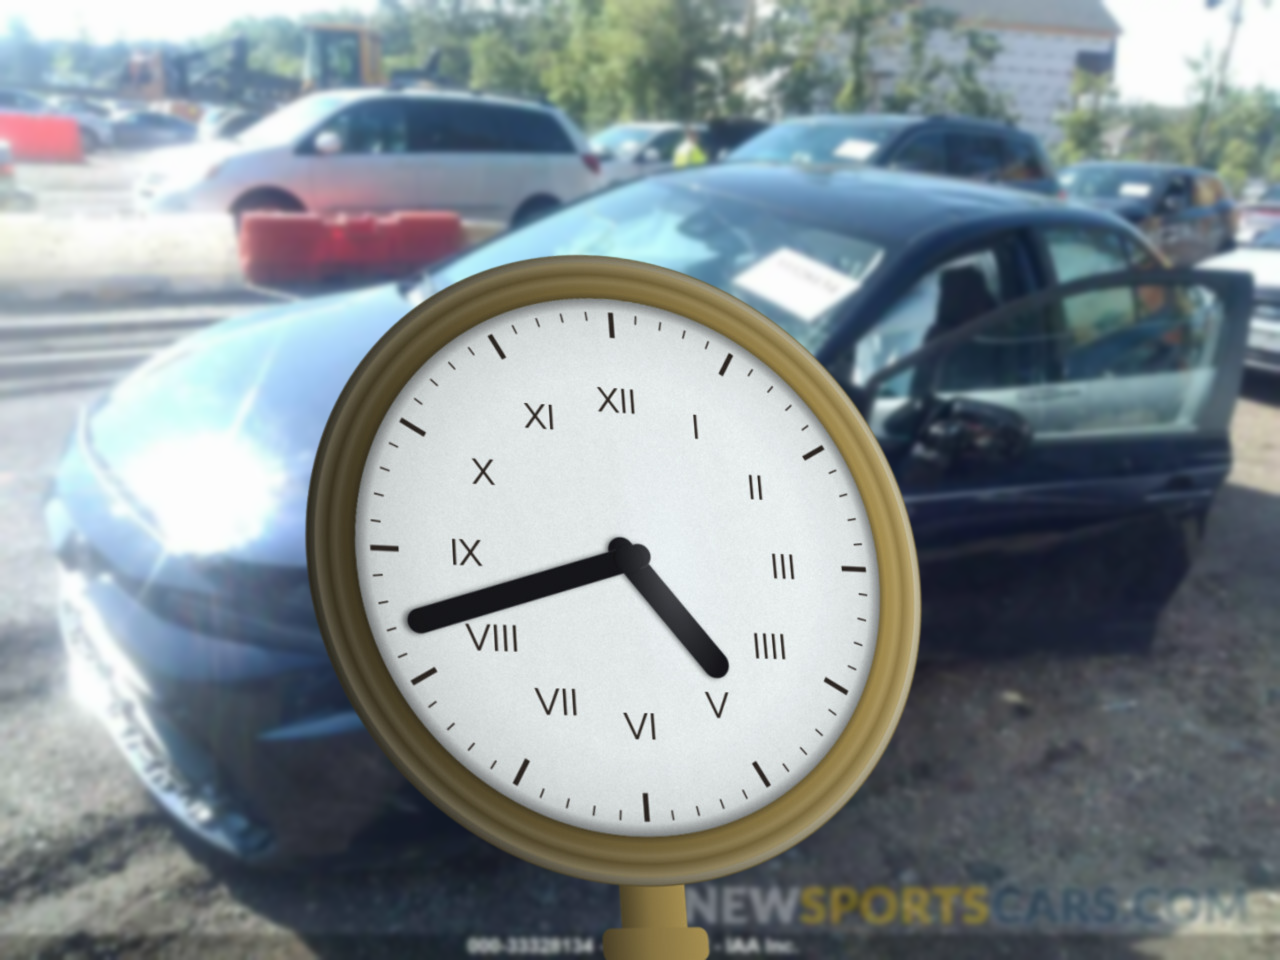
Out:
4 h 42 min
